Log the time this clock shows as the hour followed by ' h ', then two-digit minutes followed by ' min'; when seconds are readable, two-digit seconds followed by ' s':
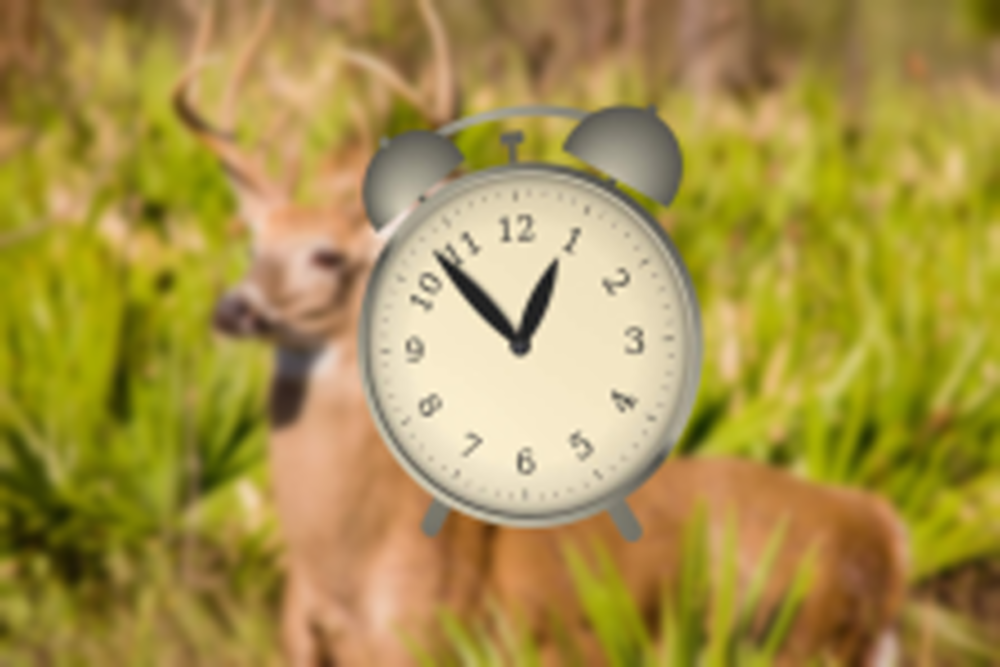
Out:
12 h 53 min
